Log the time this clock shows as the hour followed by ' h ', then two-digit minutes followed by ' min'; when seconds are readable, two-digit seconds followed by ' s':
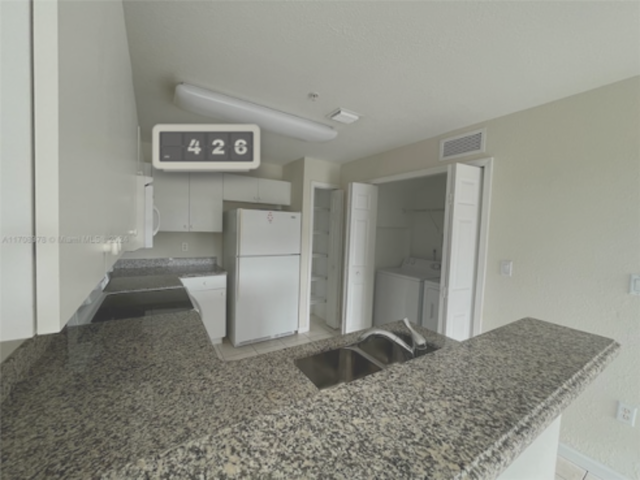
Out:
4 h 26 min
